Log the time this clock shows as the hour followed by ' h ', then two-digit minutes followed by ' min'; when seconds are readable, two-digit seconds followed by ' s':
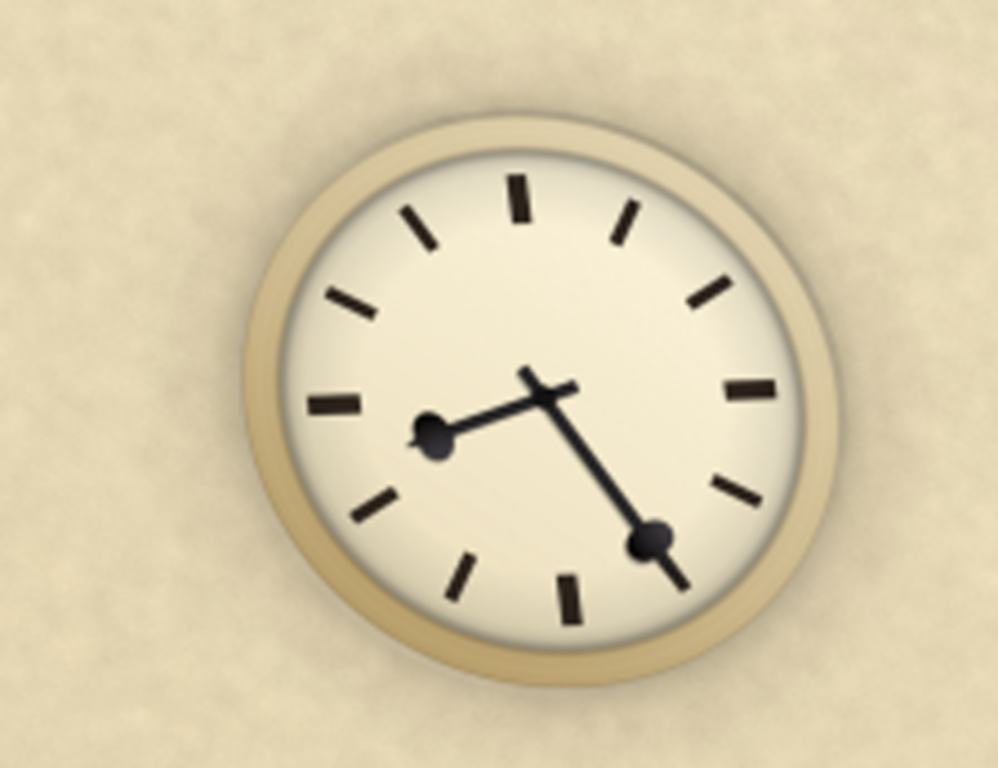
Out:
8 h 25 min
